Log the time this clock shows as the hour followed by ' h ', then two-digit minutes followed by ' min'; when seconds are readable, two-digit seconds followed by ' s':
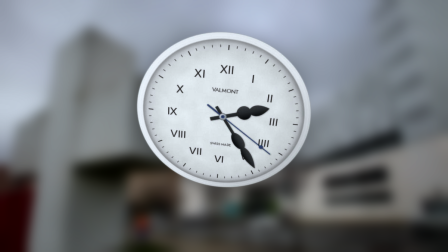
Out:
2 h 24 min 21 s
